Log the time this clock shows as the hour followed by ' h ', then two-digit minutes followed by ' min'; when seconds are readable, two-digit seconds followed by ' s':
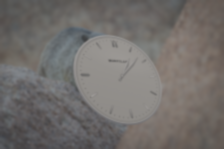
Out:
1 h 08 min
